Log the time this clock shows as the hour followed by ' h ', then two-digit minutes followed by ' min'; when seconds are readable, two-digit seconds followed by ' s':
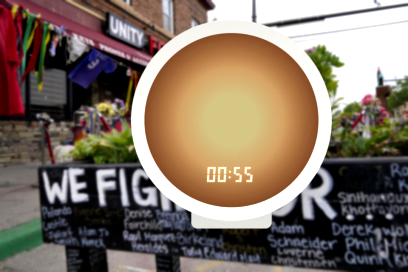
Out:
0 h 55 min
